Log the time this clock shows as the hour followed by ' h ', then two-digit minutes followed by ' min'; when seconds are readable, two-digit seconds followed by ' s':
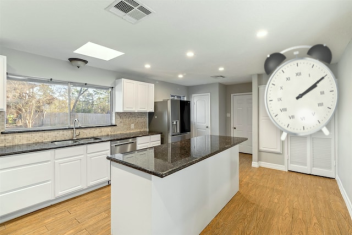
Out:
2 h 10 min
